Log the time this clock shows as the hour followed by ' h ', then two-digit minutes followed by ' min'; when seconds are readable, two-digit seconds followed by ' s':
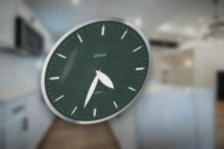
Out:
4 h 33 min
